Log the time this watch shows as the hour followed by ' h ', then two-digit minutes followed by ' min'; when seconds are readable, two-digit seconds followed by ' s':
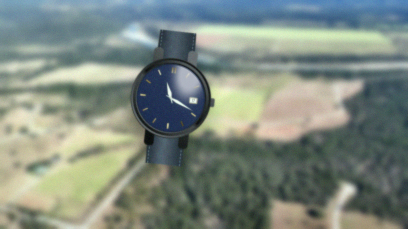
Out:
11 h 19 min
